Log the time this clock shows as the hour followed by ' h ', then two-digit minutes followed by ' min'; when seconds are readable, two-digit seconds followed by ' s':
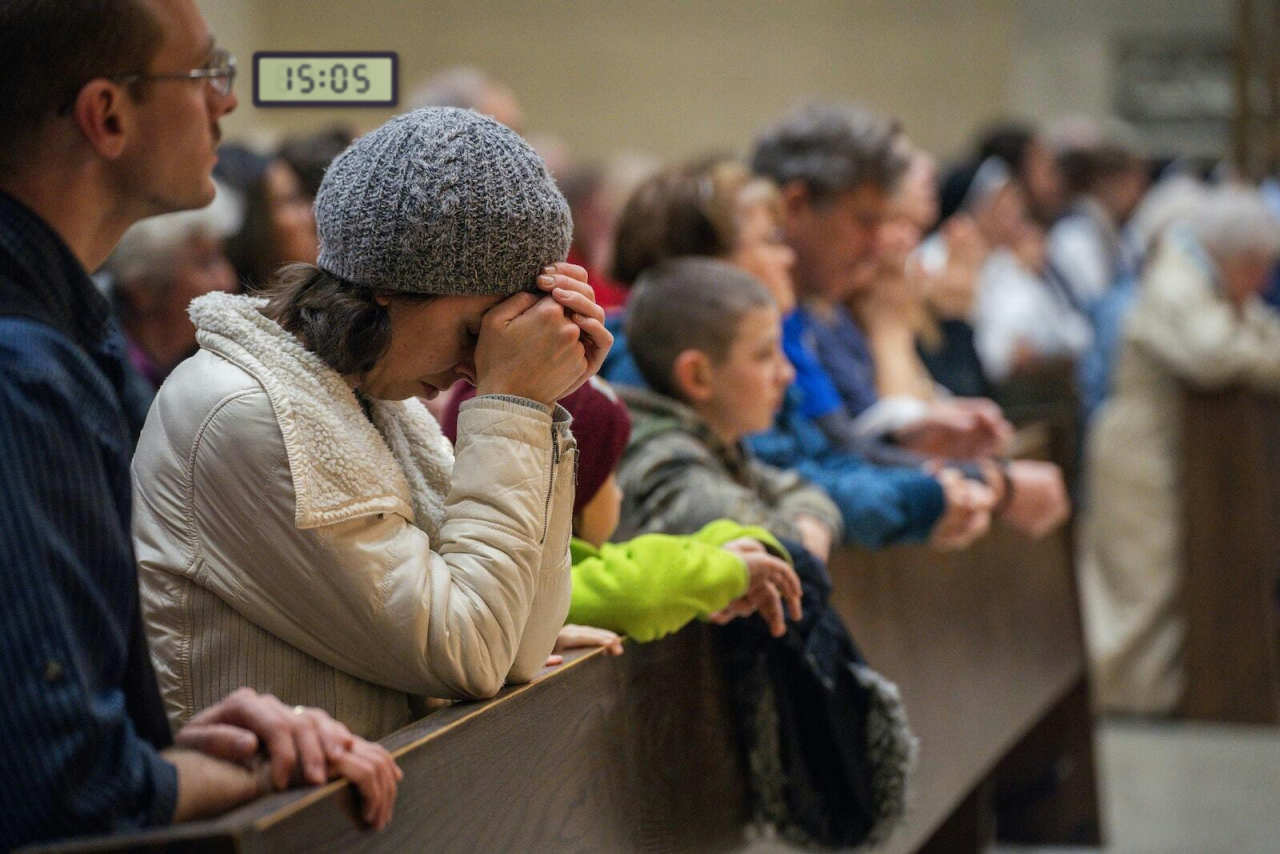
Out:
15 h 05 min
